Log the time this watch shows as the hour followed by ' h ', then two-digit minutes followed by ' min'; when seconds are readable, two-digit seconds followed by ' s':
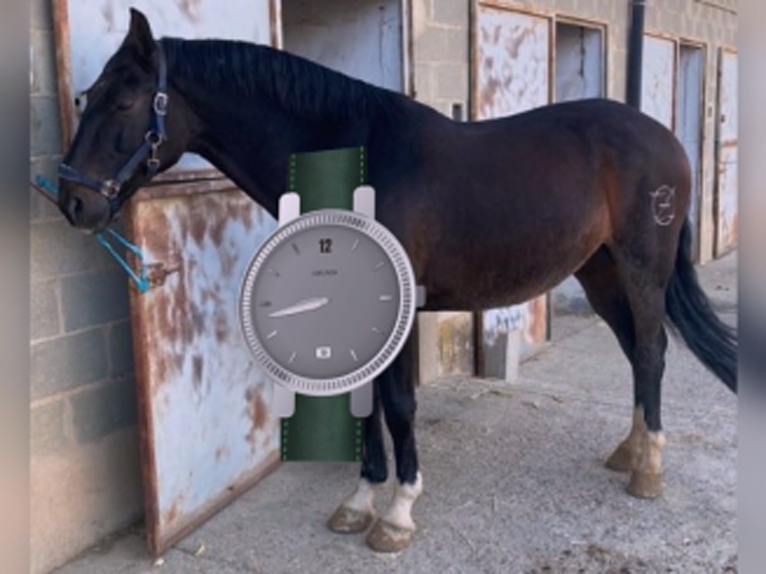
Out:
8 h 43 min
